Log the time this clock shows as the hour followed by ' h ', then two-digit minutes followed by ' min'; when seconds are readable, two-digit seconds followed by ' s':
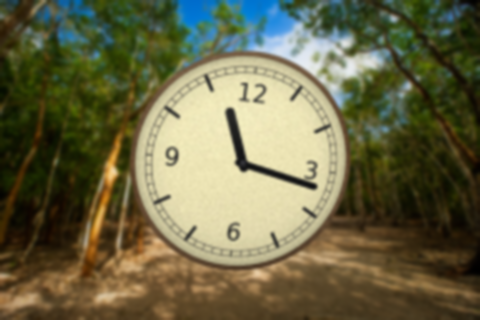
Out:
11 h 17 min
